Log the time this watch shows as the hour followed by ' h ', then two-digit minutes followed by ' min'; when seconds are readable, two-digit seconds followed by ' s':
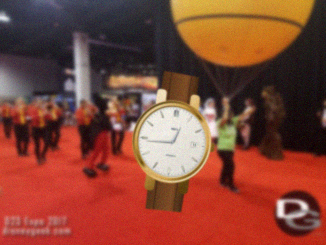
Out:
12 h 44 min
